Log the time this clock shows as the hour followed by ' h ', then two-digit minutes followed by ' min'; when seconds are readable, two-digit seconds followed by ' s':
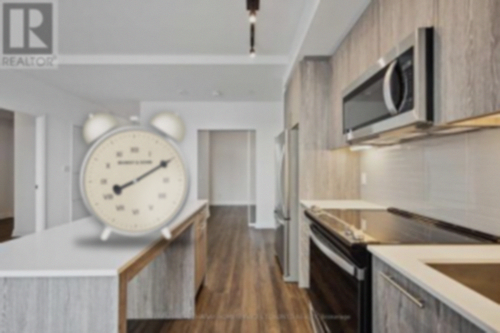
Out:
8 h 10 min
